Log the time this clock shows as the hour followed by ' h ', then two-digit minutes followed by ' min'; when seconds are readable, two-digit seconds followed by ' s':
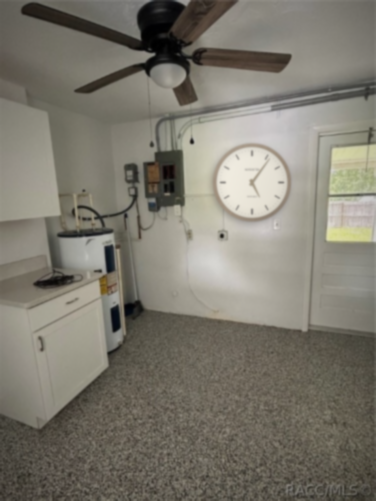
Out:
5 h 06 min
